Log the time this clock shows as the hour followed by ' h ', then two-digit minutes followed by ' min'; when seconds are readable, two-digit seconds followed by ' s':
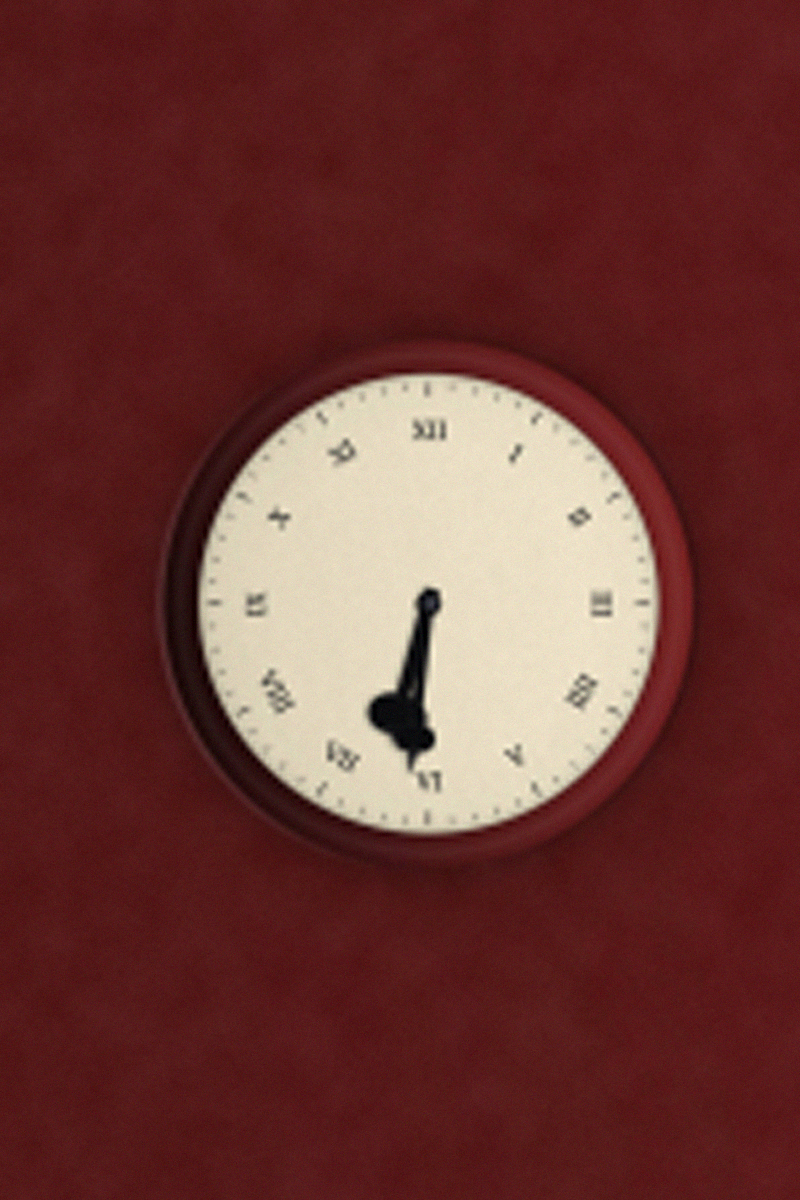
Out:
6 h 31 min
